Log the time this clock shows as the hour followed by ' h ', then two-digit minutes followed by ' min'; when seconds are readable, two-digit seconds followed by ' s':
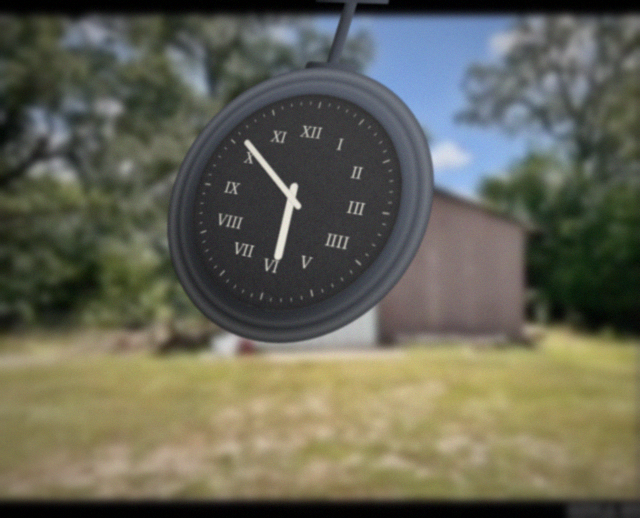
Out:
5 h 51 min
